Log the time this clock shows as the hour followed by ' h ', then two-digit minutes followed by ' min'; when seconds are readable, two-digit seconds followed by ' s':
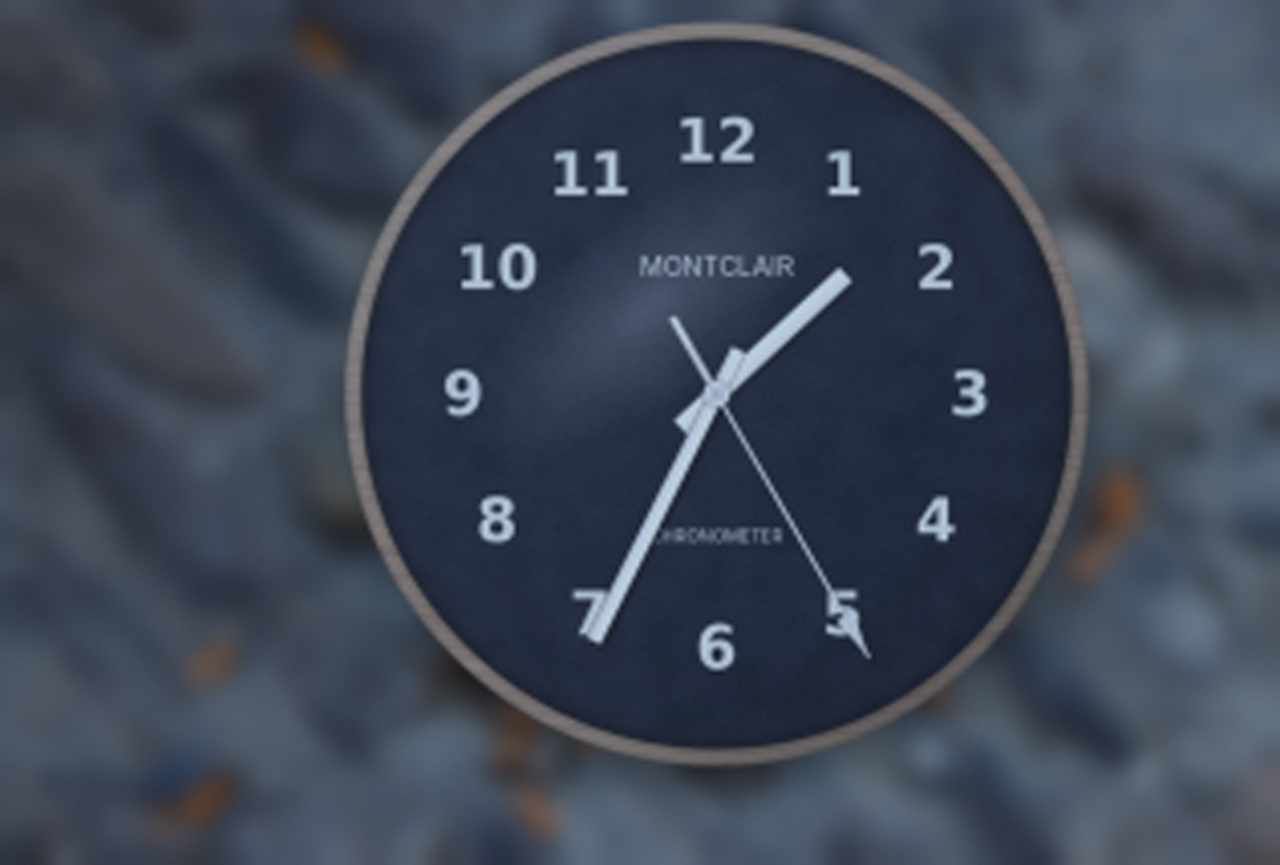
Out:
1 h 34 min 25 s
